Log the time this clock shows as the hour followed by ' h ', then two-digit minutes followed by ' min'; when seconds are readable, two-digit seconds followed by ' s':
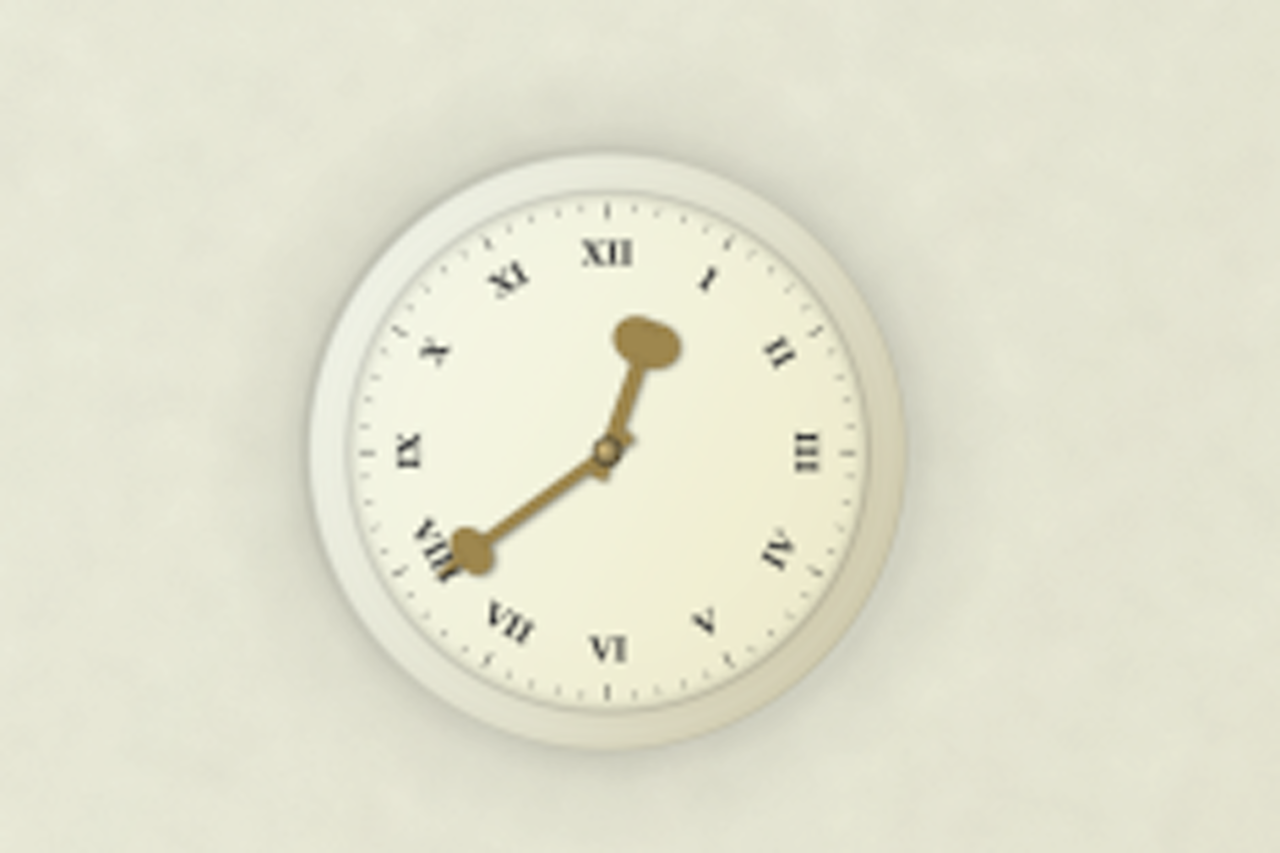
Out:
12 h 39 min
